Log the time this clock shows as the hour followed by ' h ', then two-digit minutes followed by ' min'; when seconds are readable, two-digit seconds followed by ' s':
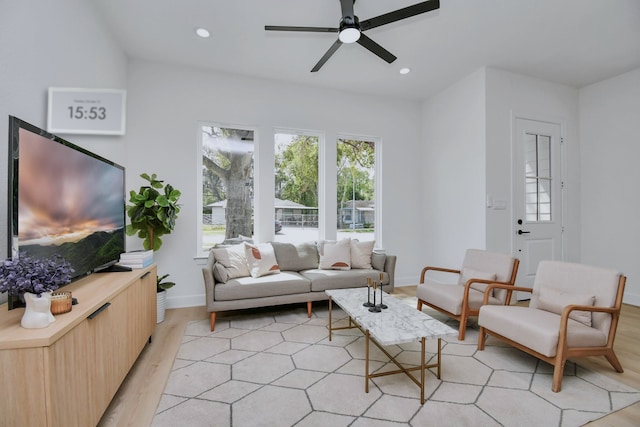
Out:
15 h 53 min
